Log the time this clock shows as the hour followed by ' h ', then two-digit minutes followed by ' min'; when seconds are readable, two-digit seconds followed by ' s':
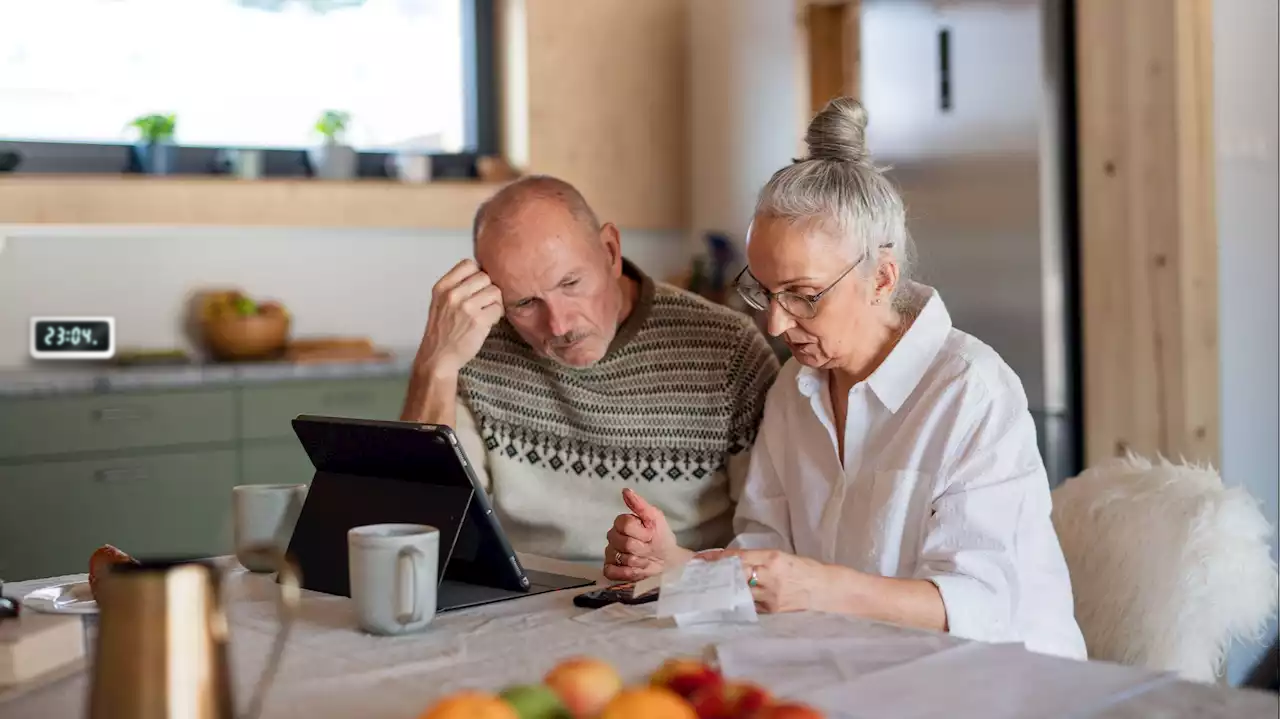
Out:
23 h 04 min
